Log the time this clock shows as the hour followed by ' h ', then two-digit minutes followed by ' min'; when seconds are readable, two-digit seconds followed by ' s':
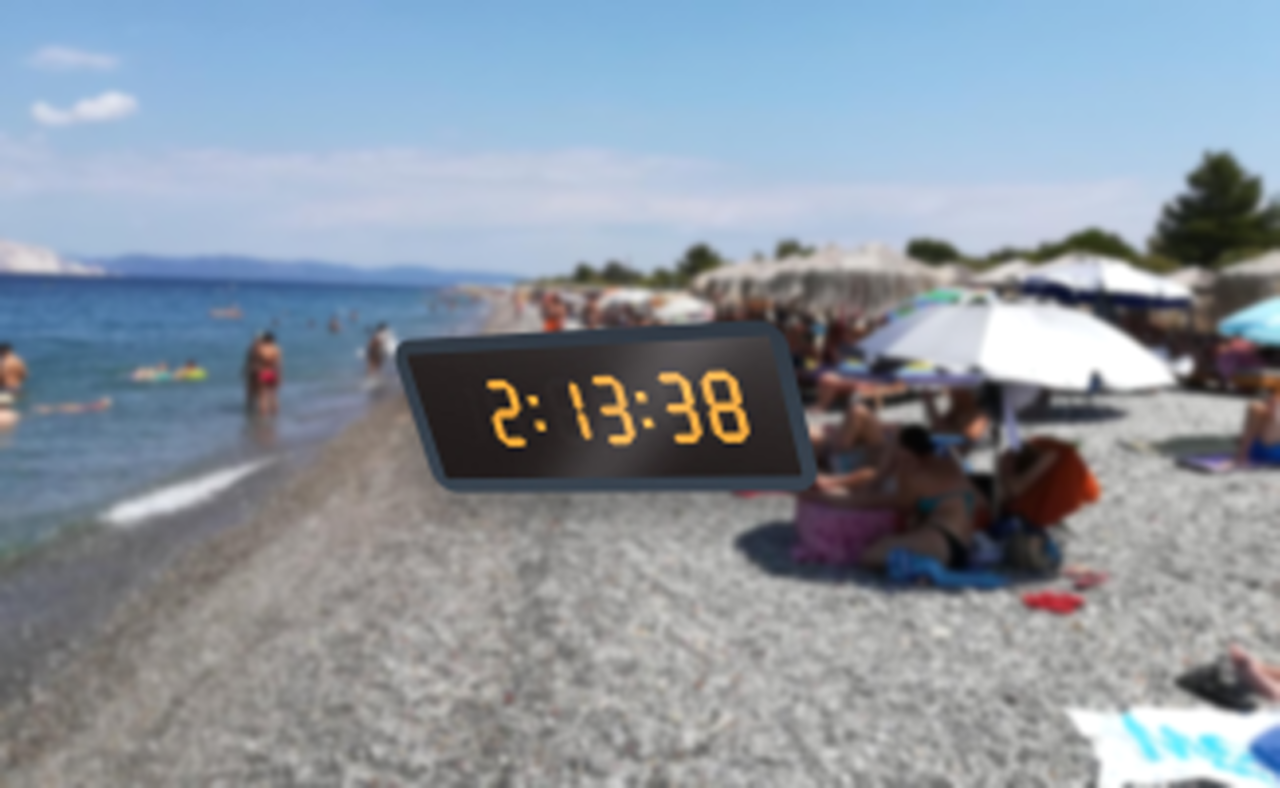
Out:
2 h 13 min 38 s
